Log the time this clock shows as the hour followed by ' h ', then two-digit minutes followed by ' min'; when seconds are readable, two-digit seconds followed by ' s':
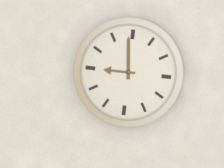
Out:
8 h 59 min
